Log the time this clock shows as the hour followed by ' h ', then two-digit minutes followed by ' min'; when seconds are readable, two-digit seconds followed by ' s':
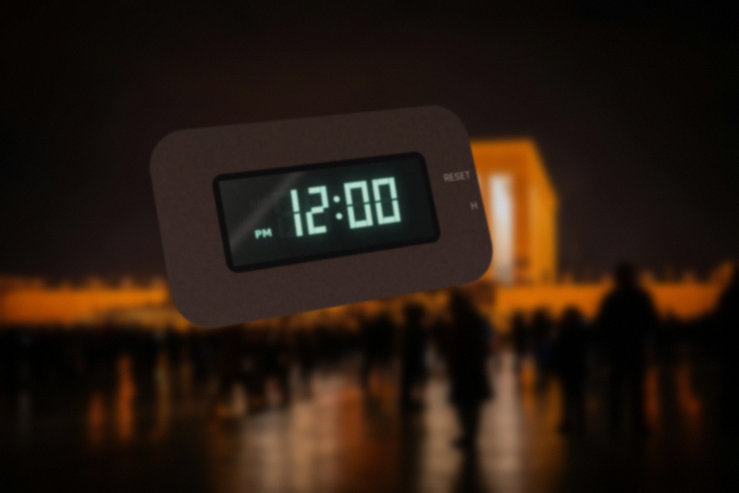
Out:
12 h 00 min
